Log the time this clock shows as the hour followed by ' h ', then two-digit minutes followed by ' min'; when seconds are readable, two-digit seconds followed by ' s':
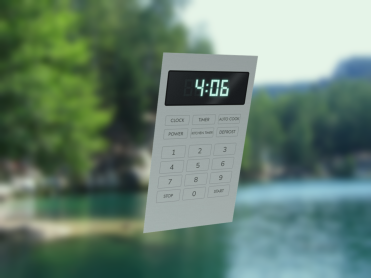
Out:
4 h 06 min
